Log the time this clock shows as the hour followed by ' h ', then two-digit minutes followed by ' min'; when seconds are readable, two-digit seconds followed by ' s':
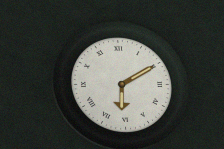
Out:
6 h 10 min
